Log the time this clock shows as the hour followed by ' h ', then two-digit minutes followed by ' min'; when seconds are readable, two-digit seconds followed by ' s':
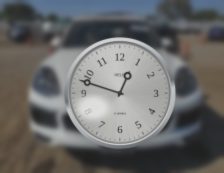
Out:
12 h 48 min
